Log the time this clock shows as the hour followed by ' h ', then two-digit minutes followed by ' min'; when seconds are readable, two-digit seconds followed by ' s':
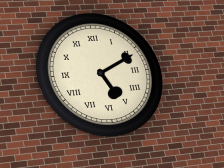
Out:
5 h 11 min
